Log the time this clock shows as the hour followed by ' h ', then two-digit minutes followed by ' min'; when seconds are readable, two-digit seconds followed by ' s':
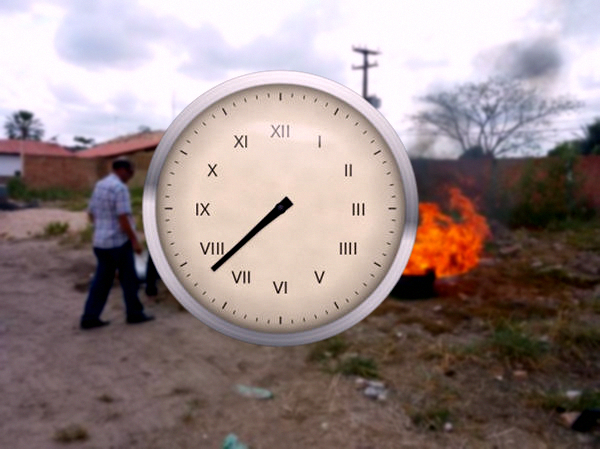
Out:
7 h 38 min
